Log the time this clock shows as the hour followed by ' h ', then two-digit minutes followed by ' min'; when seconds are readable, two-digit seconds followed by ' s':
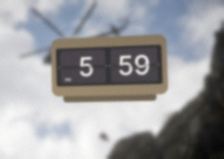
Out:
5 h 59 min
